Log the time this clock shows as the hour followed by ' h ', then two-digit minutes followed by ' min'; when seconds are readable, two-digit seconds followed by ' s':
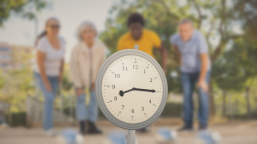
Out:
8 h 15 min
